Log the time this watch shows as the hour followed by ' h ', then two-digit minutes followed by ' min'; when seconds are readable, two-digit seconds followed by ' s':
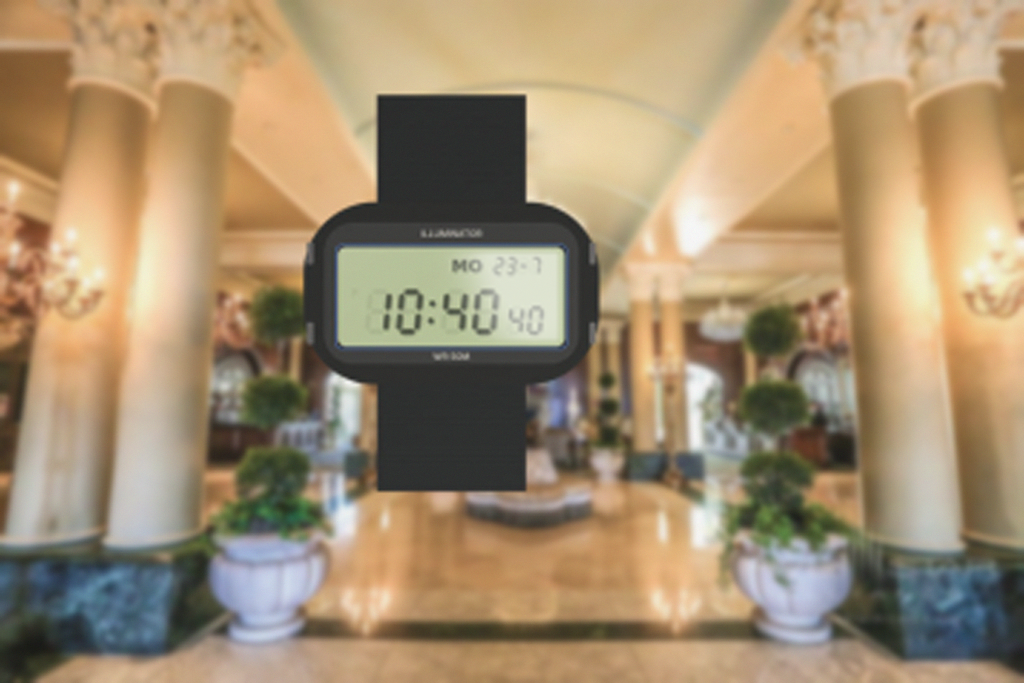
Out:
10 h 40 min 40 s
